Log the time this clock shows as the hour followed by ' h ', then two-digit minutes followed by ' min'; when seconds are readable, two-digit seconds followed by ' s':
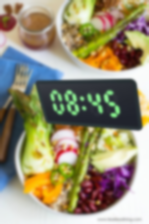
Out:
8 h 45 min
